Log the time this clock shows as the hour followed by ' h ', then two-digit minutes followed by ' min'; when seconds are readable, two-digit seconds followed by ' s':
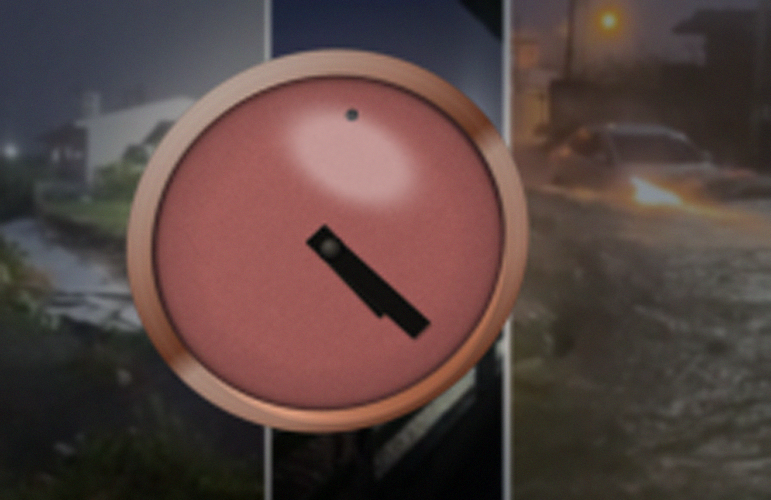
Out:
4 h 21 min
